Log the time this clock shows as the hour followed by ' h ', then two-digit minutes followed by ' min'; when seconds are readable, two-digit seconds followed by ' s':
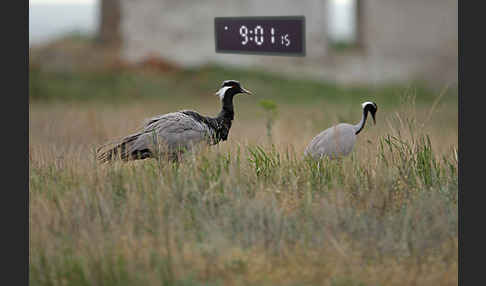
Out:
9 h 01 min 15 s
